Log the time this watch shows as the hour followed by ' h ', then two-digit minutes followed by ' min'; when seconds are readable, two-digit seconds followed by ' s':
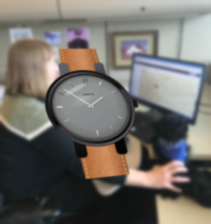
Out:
1 h 52 min
